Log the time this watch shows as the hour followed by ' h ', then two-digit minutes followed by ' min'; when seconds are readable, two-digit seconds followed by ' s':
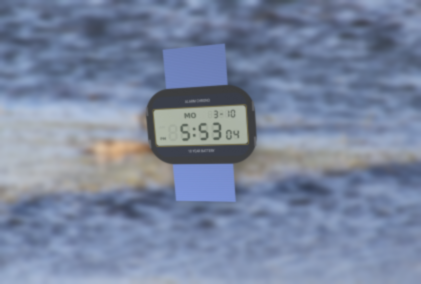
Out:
5 h 53 min
